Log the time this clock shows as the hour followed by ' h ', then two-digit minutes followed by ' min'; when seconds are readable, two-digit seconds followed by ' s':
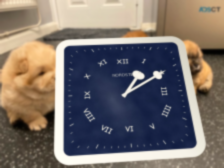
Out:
1 h 10 min
